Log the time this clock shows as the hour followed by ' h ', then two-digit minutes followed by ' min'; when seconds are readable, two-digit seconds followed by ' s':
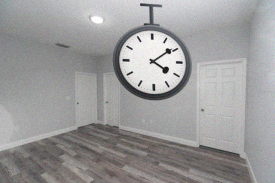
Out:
4 h 09 min
